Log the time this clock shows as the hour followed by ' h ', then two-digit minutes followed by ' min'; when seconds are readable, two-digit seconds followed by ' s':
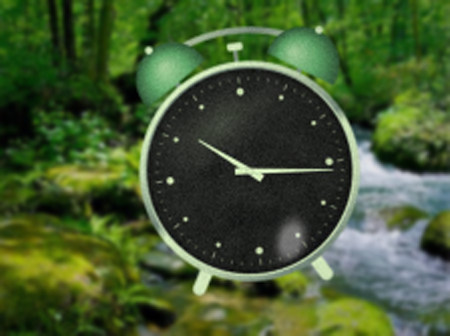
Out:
10 h 16 min
